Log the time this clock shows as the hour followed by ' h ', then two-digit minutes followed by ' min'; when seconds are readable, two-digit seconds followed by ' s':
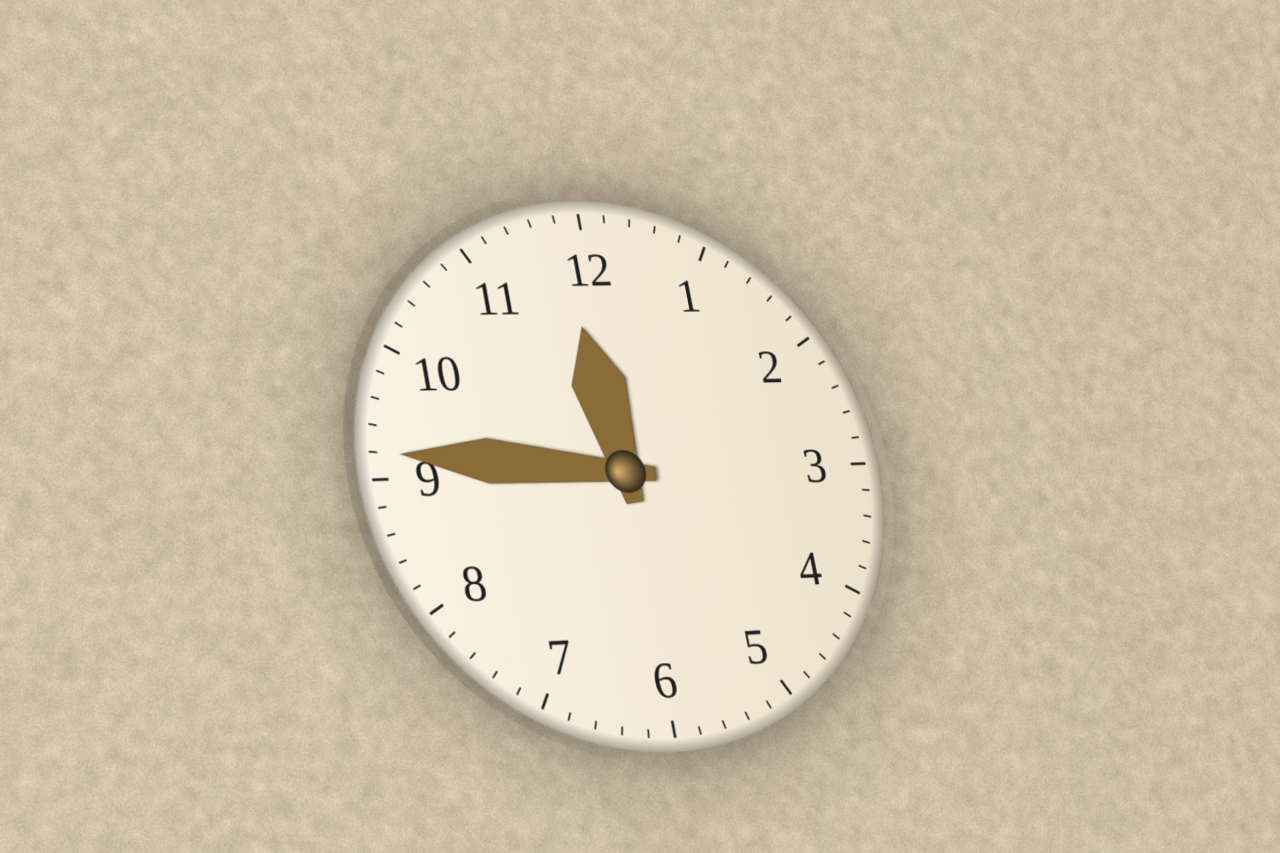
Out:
11 h 46 min
